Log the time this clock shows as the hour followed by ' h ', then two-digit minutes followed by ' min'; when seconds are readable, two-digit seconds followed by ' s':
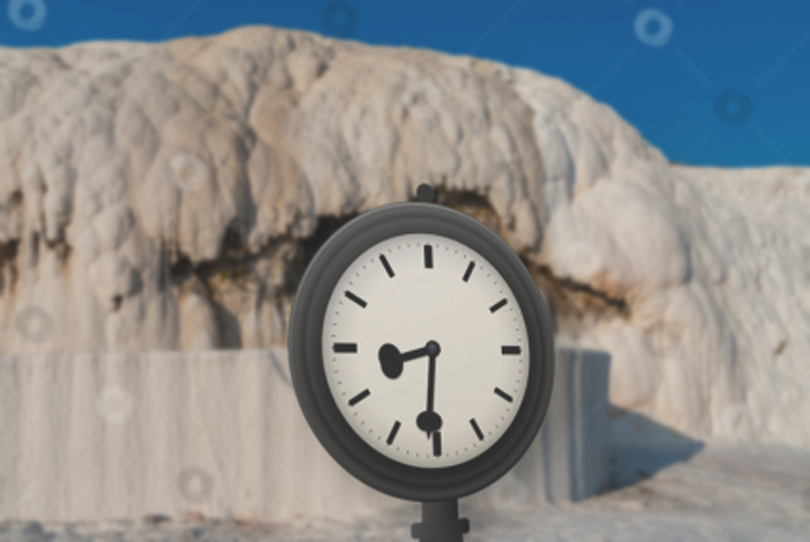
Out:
8 h 31 min
